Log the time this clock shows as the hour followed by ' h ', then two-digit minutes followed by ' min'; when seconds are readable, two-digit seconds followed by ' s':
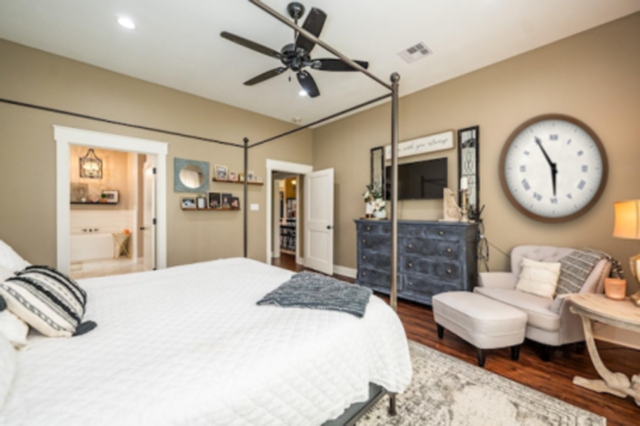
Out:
5 h 55 min
